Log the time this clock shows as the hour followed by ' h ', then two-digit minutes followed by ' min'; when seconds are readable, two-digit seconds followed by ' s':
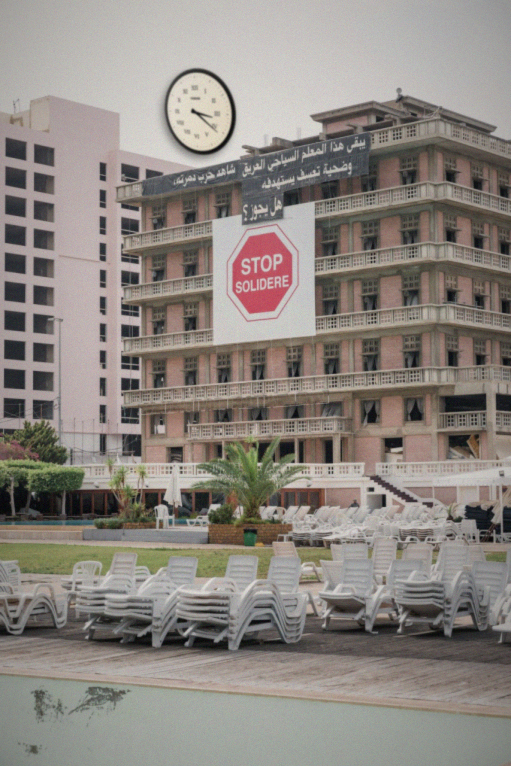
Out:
3 h 21 min
